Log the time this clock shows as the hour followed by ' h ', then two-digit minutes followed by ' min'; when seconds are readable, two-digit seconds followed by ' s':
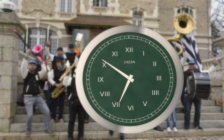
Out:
6 h 51 min
